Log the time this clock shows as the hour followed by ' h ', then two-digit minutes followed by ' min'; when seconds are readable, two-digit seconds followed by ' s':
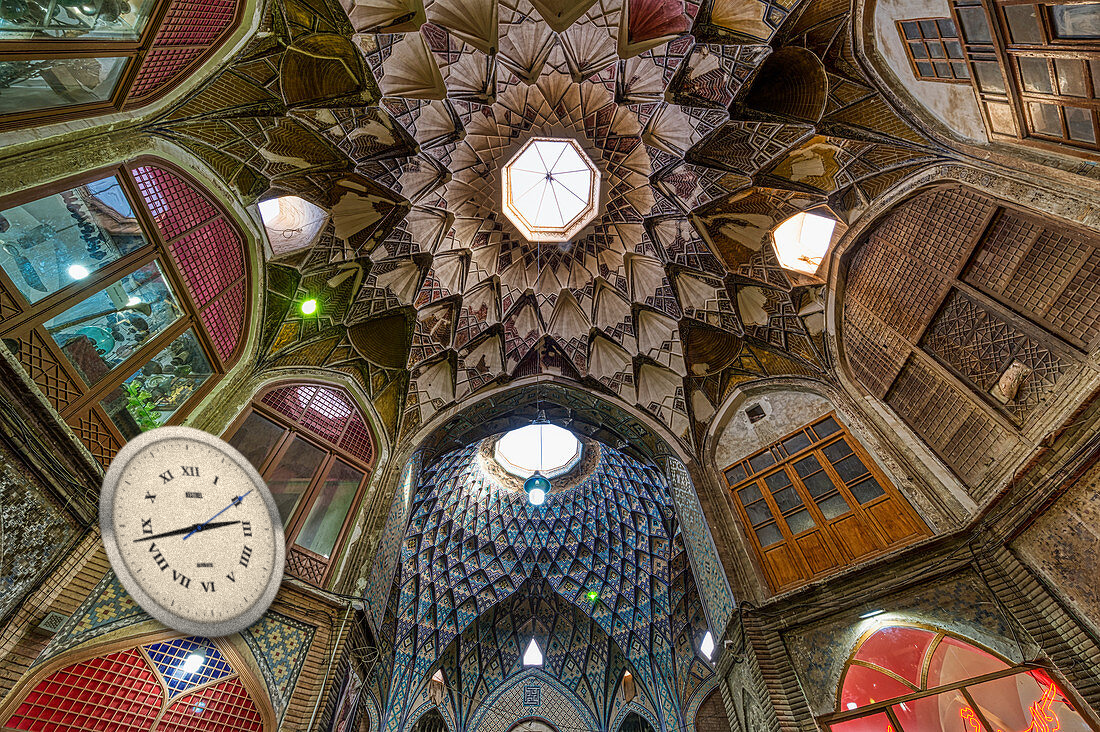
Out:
2 h 43 min 10 s
